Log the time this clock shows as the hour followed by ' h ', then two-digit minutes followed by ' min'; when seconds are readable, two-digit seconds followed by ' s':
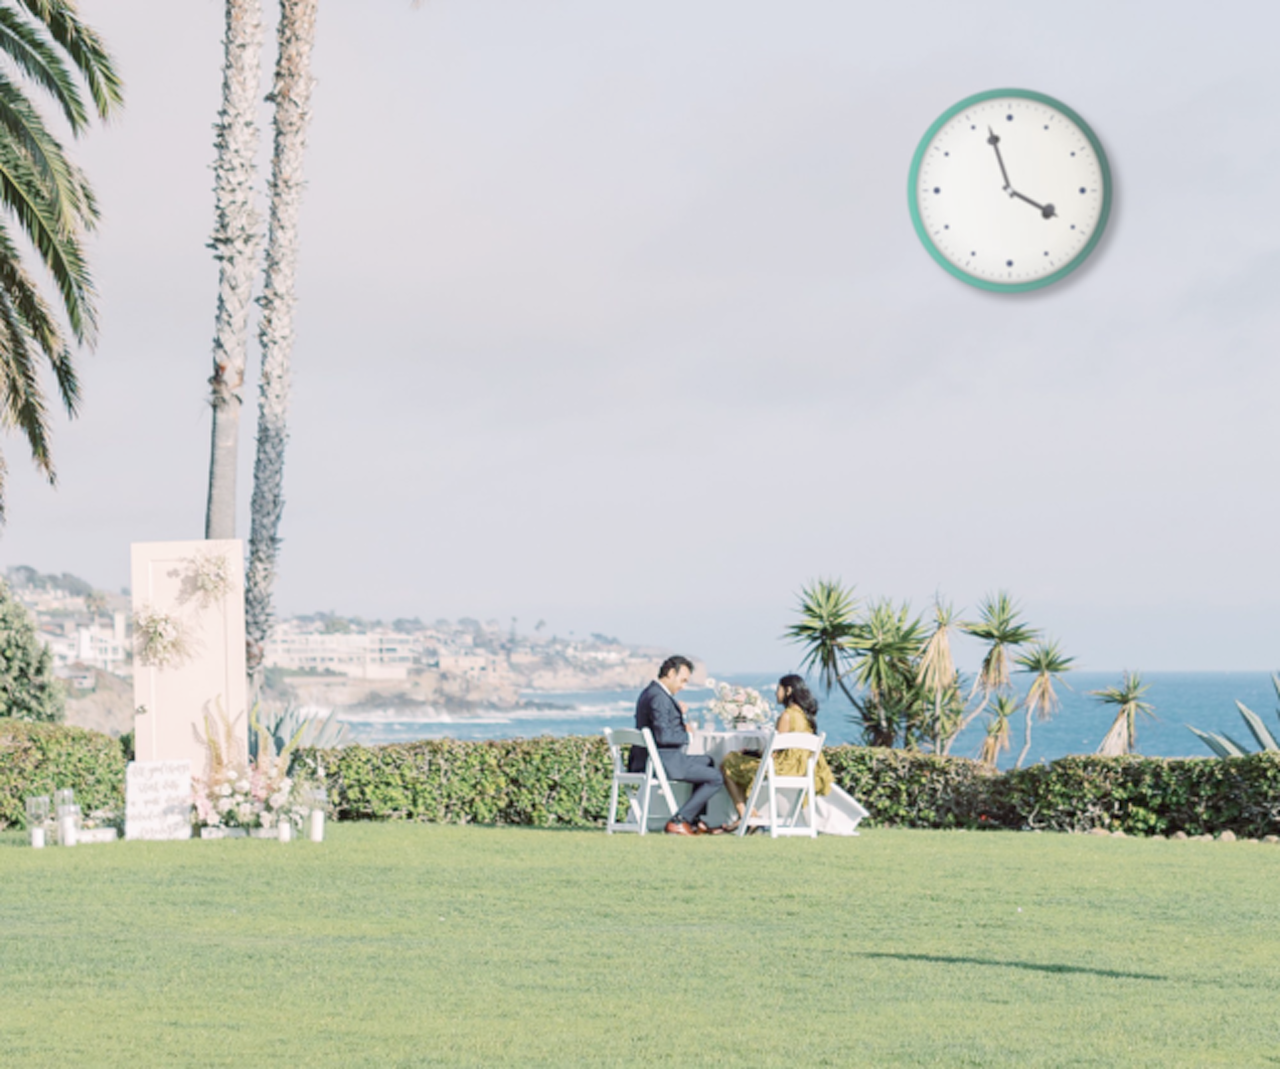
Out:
3 h 57 min
